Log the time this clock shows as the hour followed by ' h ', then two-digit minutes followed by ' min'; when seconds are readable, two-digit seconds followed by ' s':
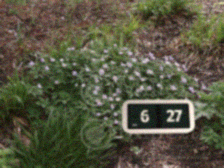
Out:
6 h 27 min
